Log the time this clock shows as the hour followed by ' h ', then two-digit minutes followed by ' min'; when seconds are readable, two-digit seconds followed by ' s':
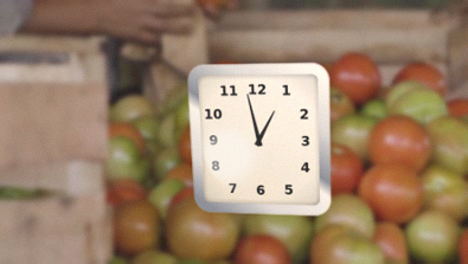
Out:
12 h 58 min
